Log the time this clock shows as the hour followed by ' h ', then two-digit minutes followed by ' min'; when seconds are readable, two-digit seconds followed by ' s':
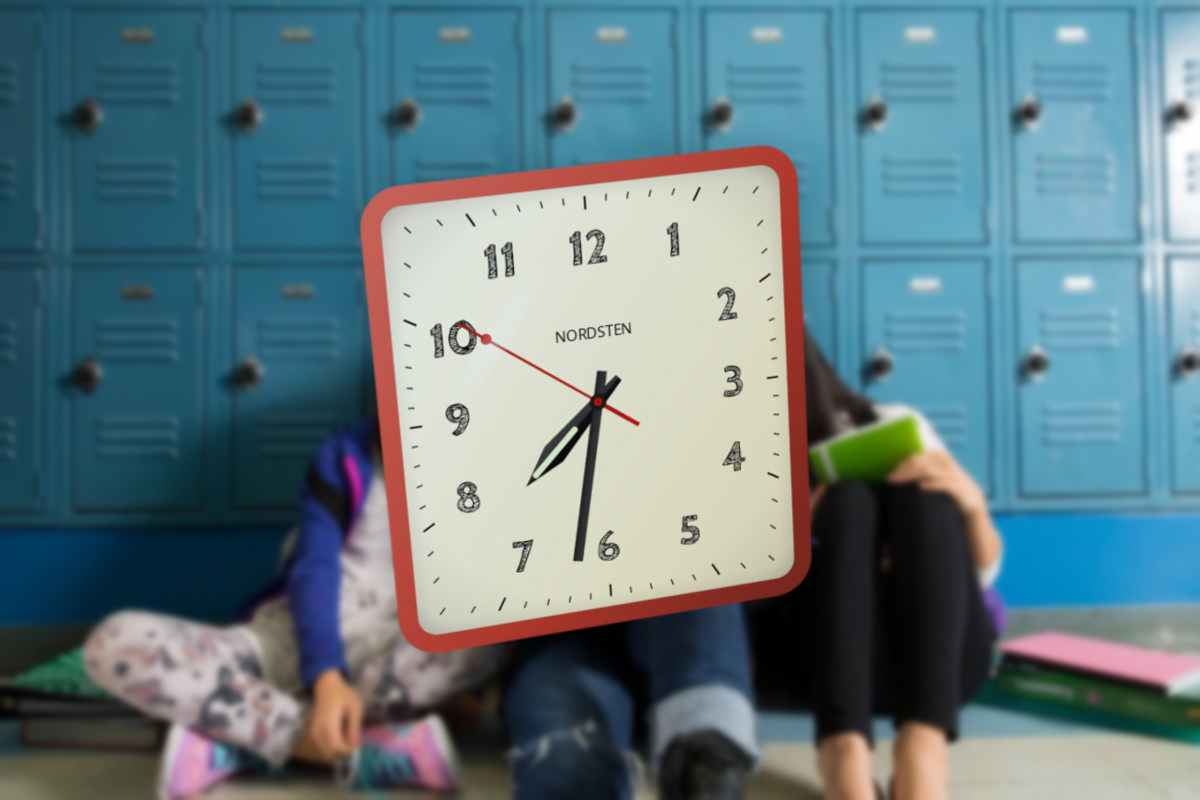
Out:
7 h 31 min 51 s
